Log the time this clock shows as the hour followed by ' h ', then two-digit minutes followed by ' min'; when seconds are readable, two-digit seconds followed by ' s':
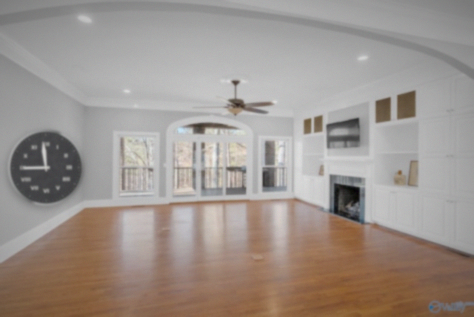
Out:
8 h 59 min
